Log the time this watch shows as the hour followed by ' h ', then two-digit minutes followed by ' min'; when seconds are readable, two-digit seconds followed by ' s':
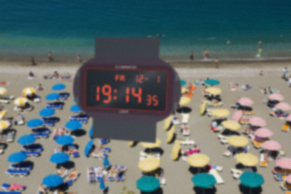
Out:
19 h 14 min
